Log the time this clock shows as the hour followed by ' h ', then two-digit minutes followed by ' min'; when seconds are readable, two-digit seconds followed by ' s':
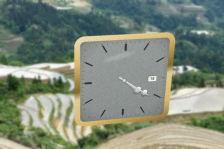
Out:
4 h 21 min
